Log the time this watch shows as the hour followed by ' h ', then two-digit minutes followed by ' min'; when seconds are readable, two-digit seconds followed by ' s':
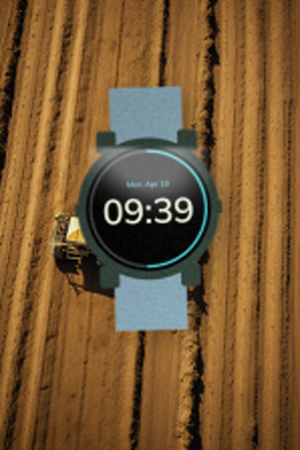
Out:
9 h 39 min
